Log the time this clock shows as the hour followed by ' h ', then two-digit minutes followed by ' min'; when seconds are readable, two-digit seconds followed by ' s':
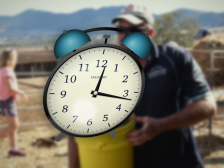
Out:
12 h 17 min
